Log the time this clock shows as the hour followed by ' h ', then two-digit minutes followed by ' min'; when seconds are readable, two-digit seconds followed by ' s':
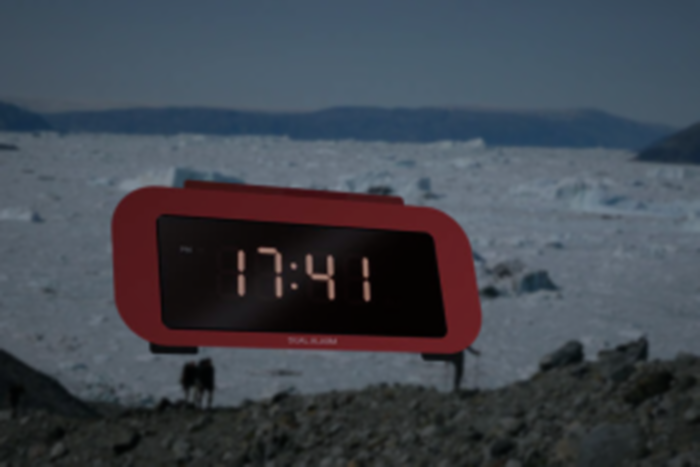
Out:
17 h 41 min
